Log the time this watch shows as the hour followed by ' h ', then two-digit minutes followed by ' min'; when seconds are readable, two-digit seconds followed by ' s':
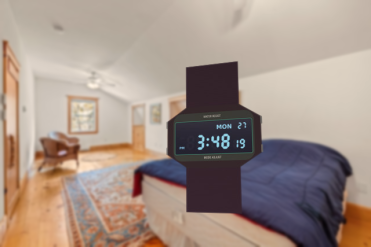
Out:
3 h 48 min 19 s
